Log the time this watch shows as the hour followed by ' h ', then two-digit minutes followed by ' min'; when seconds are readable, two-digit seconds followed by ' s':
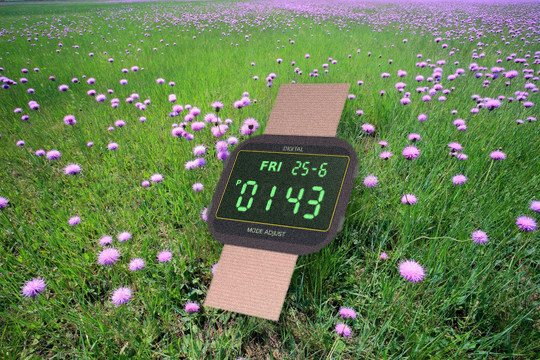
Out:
1 h 43 min
